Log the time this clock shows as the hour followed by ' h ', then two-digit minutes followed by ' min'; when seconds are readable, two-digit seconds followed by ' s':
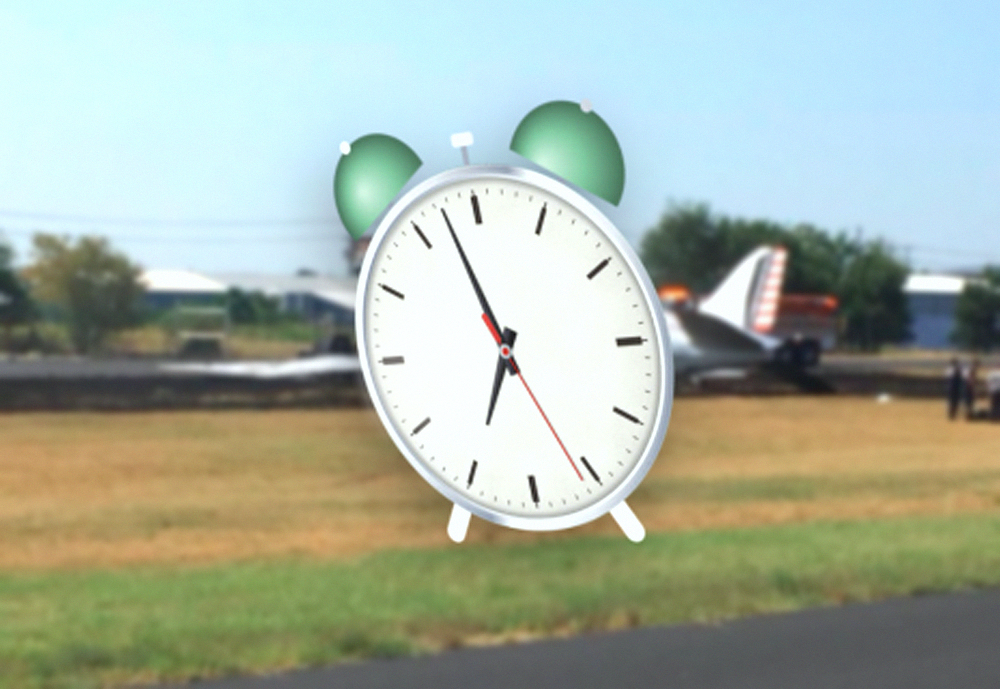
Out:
6 h 57 min 26 s
